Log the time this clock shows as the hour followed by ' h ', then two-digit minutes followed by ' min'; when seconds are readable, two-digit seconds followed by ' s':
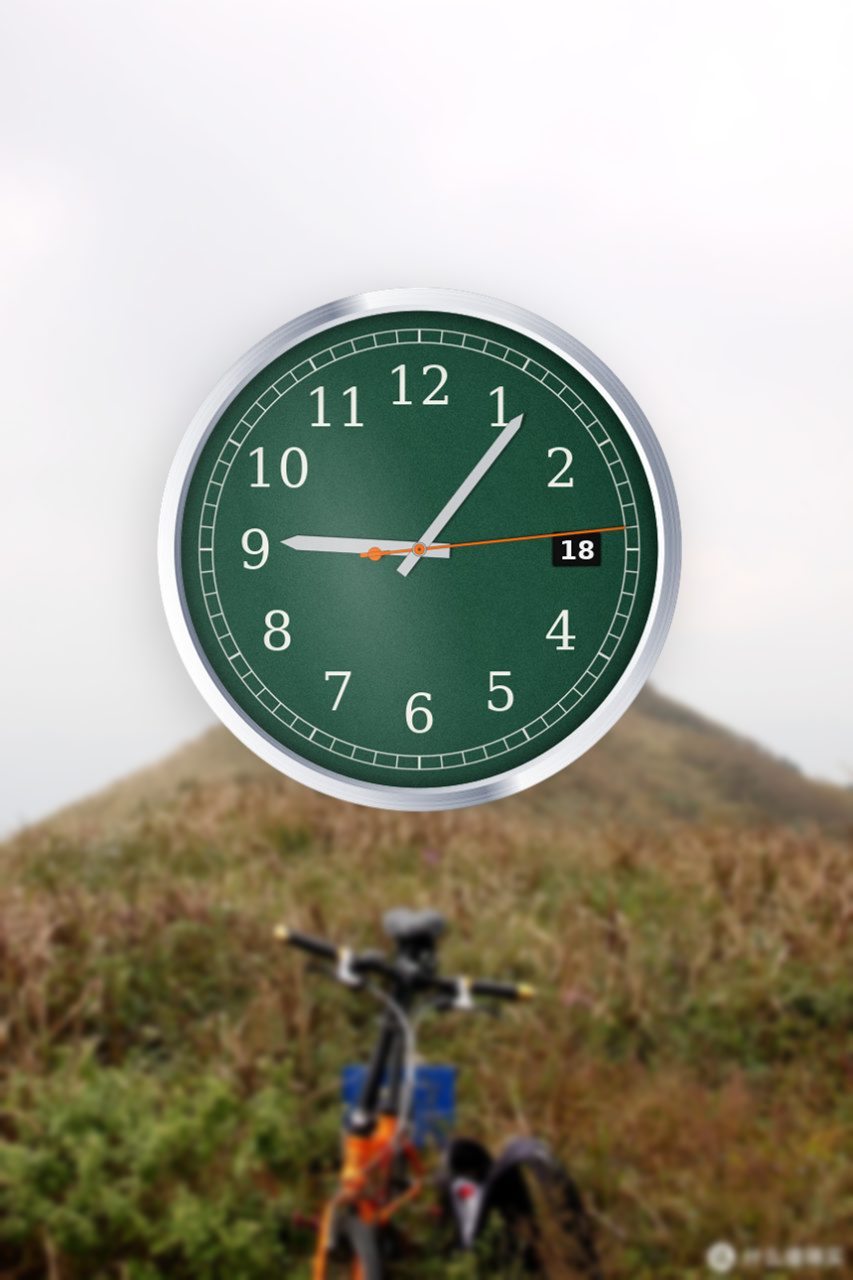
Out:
9 h 06 min 14 s
